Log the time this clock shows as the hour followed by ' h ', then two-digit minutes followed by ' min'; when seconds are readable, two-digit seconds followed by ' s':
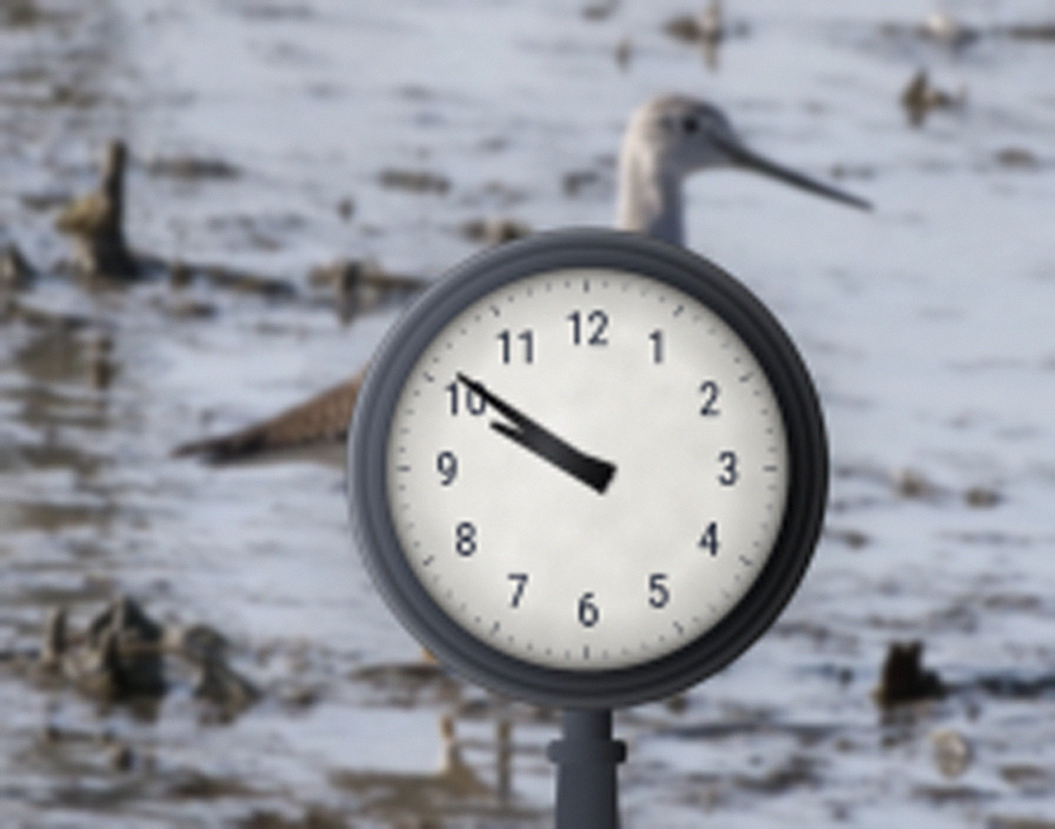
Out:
9 h 51 min
